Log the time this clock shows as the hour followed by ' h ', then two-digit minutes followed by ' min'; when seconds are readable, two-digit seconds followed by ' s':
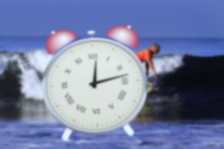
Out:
12 h 13 min
